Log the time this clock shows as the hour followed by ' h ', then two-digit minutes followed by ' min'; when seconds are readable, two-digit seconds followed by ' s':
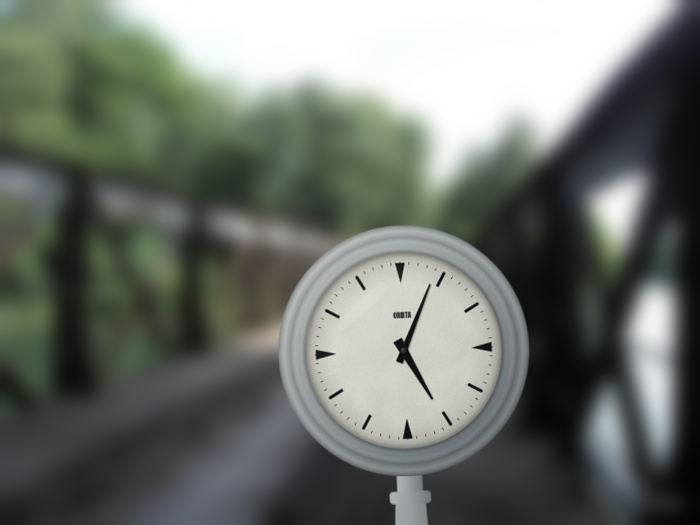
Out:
5 h 04 min
